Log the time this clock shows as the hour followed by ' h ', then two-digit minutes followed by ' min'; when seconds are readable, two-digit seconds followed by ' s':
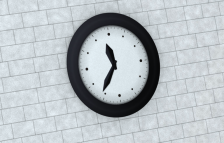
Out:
11 h 36 min
